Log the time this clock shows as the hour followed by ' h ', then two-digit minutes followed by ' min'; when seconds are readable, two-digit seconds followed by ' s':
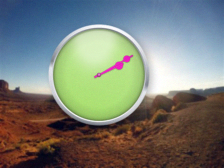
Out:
2 h 10 min
